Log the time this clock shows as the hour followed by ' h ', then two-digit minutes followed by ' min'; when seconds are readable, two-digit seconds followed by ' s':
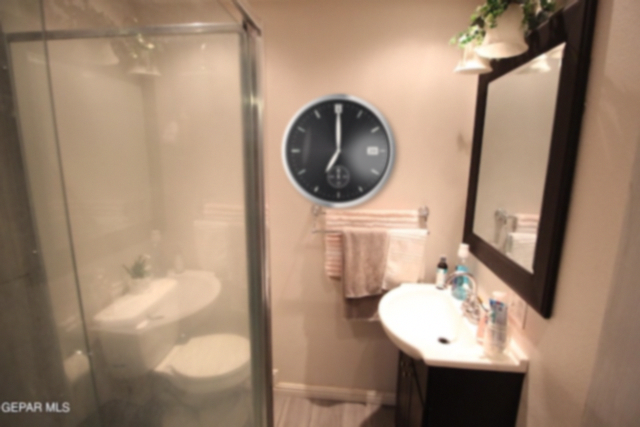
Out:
7 h 00 min
